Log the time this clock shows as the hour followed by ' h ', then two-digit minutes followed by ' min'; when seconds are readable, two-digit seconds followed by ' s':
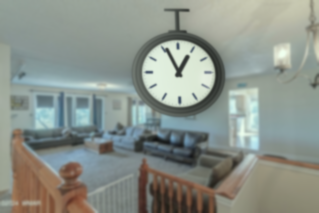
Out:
12 h 56 min
